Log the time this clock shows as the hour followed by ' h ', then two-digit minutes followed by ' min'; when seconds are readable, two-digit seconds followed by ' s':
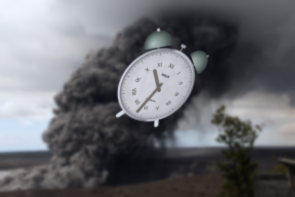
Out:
10 h 32 min
